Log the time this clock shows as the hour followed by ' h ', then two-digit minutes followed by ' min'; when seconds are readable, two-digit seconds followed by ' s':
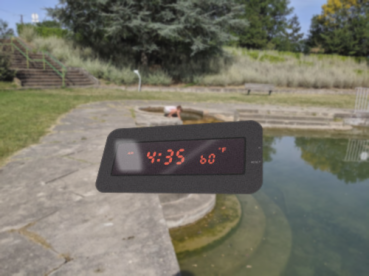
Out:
4 h 35 min
